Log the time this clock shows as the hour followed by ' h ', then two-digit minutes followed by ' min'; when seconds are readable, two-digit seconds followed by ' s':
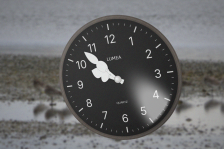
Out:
9 h 53 min
